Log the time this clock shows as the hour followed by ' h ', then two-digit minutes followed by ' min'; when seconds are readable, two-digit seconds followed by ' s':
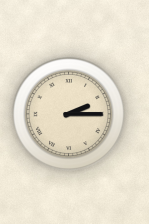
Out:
2 h 15 min
